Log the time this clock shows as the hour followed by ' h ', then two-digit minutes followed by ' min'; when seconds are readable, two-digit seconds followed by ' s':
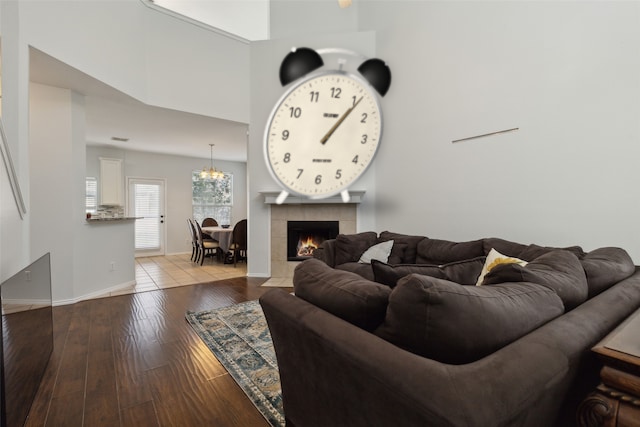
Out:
1 h 06 min
